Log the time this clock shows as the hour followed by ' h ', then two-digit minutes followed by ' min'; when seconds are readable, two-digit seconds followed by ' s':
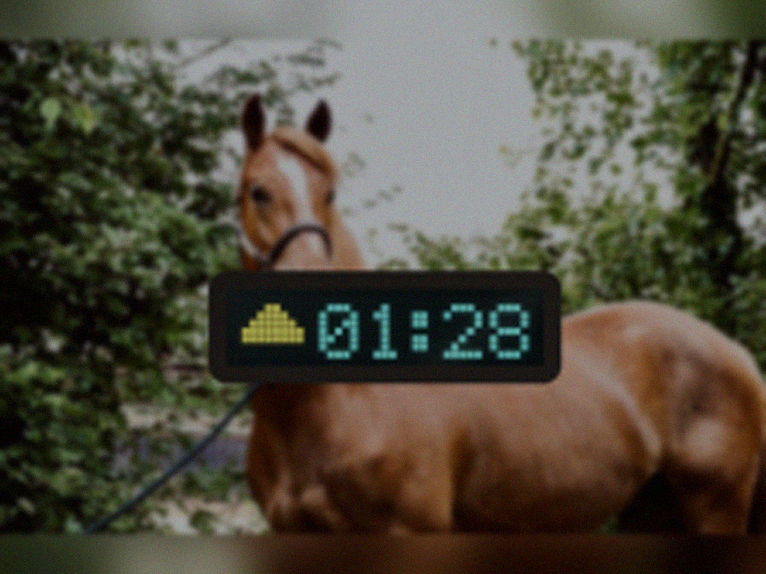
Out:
1 h 28 min
